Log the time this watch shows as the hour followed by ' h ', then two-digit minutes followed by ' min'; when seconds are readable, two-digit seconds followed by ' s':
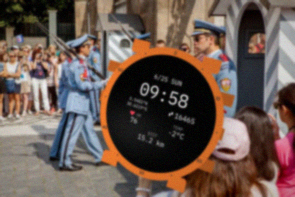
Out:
9 h 58 min
